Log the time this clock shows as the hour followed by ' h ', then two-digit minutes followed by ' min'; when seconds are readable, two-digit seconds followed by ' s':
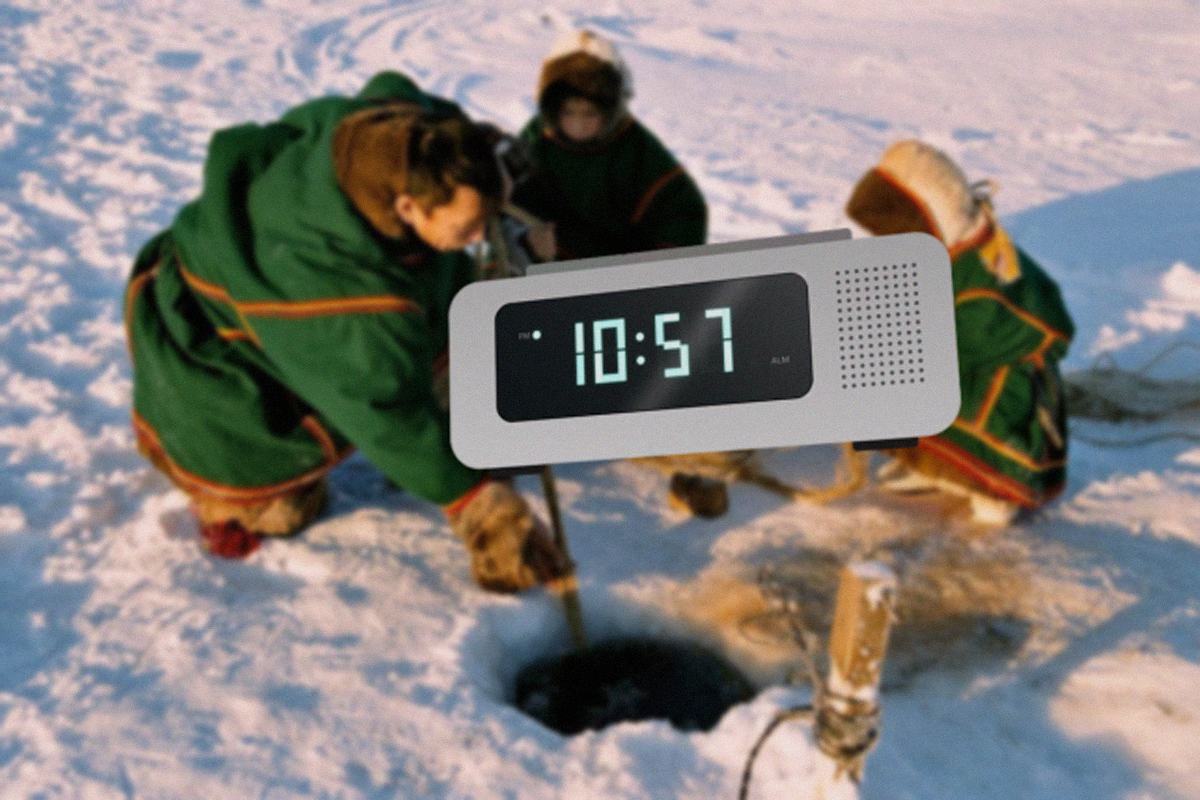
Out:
10 h 57 min
